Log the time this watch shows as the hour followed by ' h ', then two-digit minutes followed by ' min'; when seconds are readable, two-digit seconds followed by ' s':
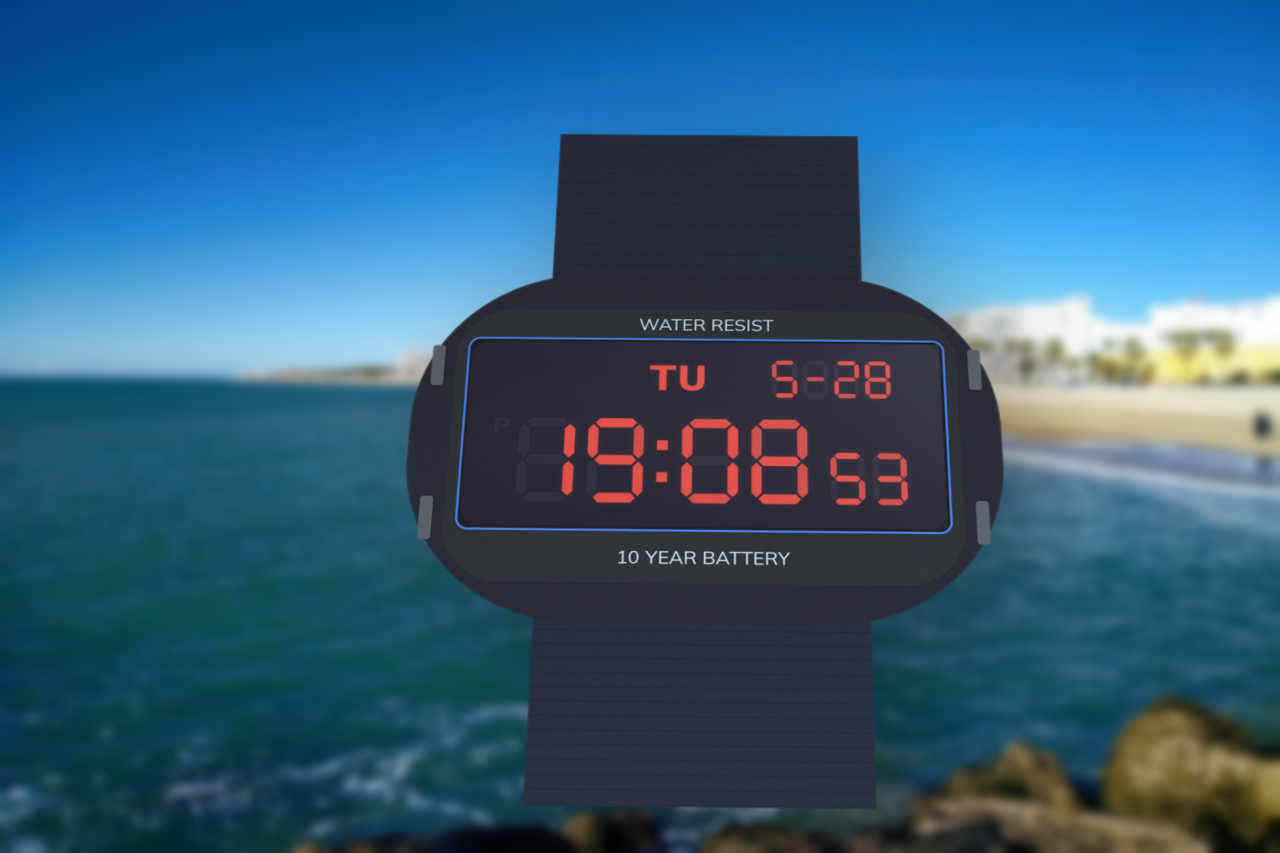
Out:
19 h 08 min 53 s
